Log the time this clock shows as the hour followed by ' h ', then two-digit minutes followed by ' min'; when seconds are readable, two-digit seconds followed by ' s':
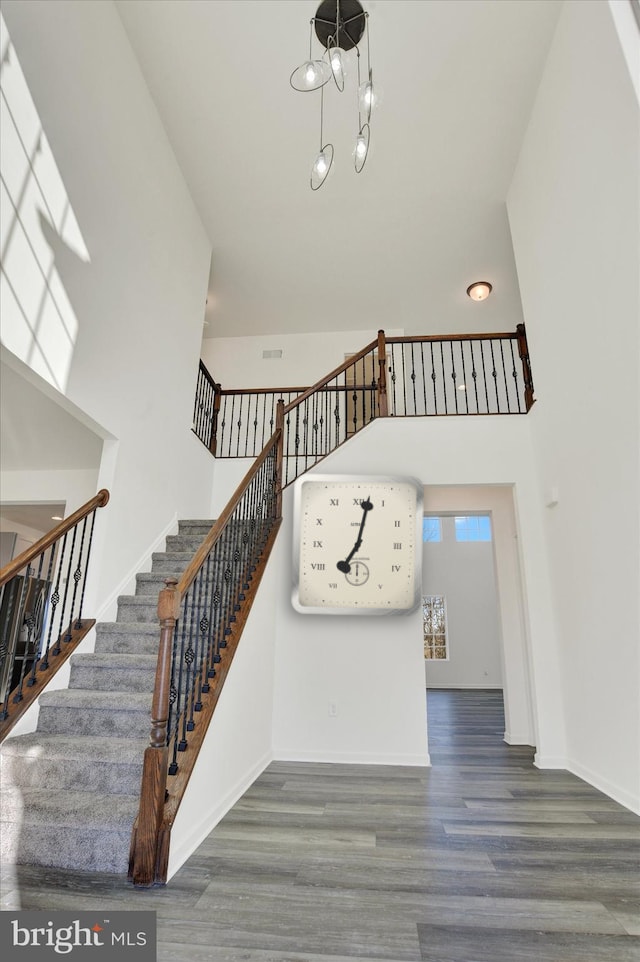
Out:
7 h 02 min
